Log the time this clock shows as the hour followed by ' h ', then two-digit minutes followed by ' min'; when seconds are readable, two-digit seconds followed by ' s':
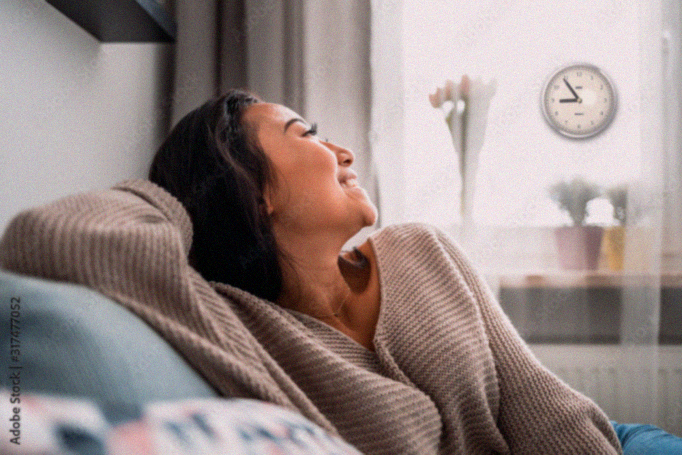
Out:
8 h 54 min
